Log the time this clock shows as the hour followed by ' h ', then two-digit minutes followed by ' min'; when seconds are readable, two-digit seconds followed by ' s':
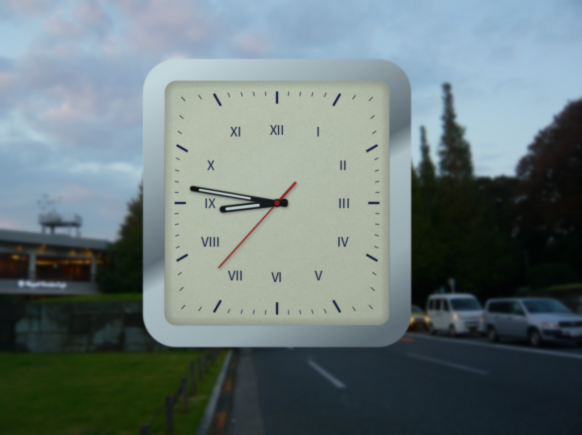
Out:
8 h 46 min 37 s
